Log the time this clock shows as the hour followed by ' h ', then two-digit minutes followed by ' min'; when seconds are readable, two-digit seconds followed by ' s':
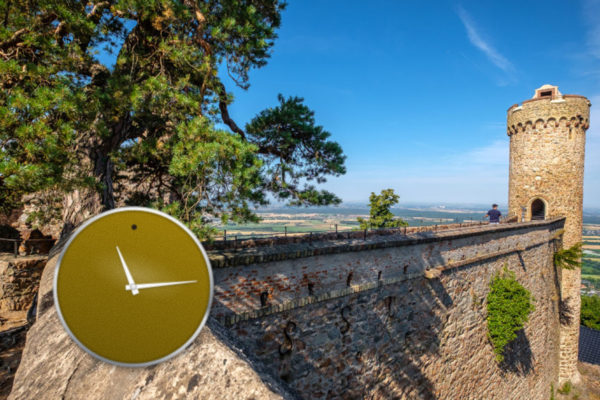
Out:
11 h 14 min
